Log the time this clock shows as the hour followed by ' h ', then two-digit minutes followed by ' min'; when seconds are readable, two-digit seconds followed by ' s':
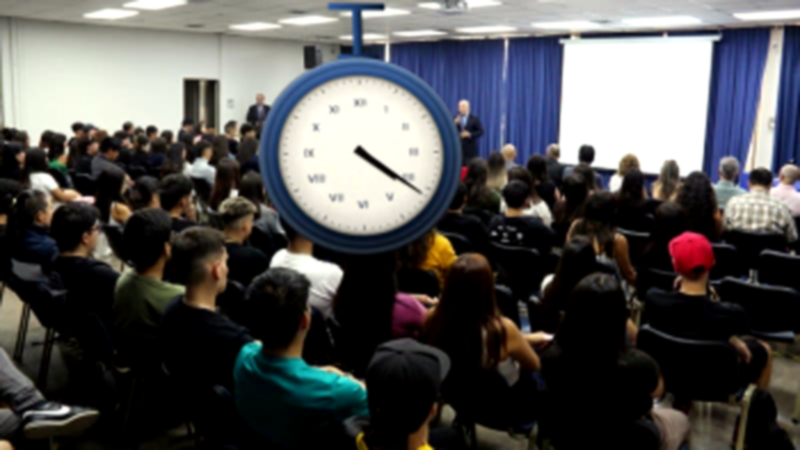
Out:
4 h 21 min
